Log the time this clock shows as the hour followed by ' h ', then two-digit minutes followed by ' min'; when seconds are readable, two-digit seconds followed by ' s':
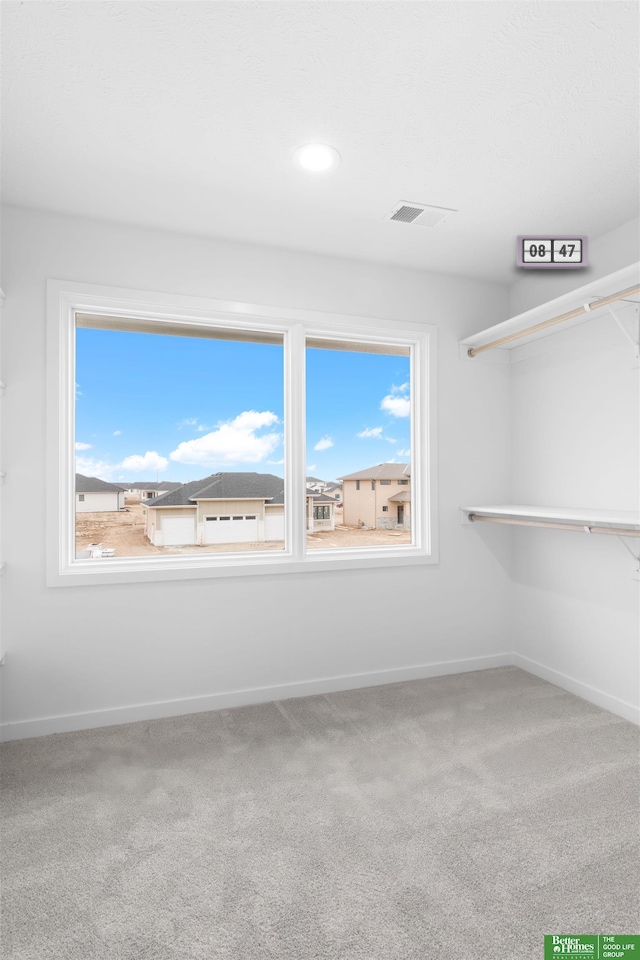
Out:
8 h 47 min
